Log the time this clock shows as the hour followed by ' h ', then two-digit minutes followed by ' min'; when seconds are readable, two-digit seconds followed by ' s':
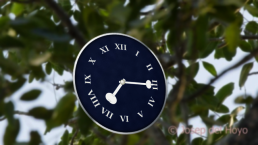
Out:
7 h 15 min
